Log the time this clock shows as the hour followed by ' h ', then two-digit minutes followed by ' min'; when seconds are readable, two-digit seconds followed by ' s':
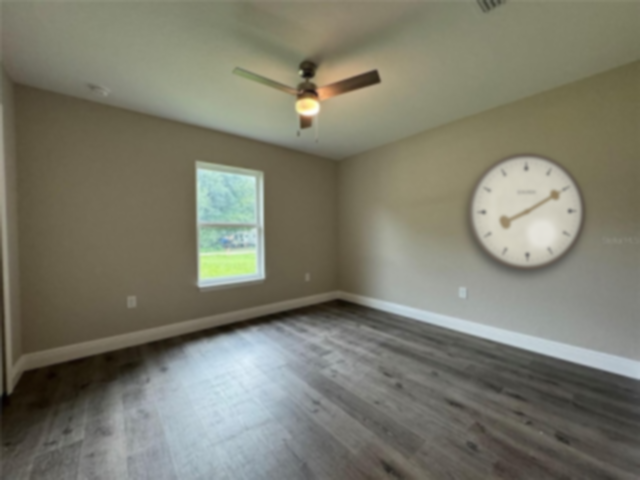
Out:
8 h 10 min
